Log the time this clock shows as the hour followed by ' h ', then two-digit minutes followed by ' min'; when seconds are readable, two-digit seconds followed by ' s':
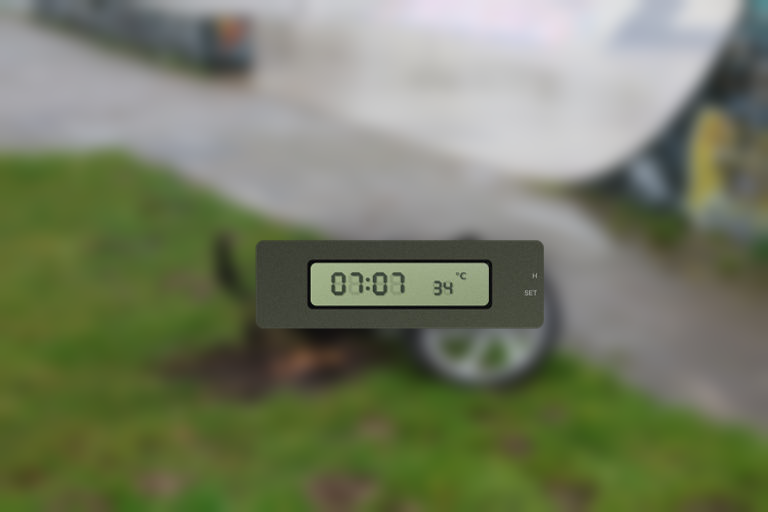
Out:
7 h 07 min
